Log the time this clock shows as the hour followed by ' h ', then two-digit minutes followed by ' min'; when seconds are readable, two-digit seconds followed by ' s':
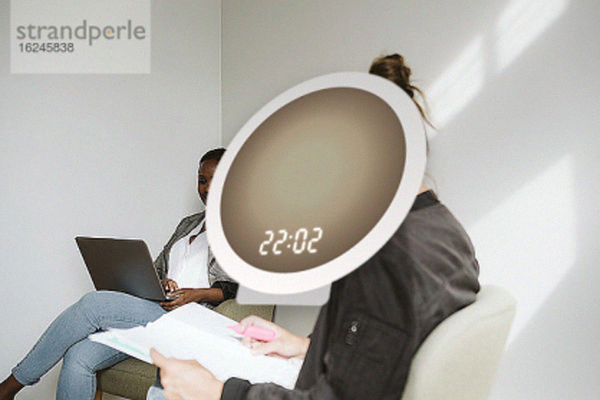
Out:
22 h 02 min
